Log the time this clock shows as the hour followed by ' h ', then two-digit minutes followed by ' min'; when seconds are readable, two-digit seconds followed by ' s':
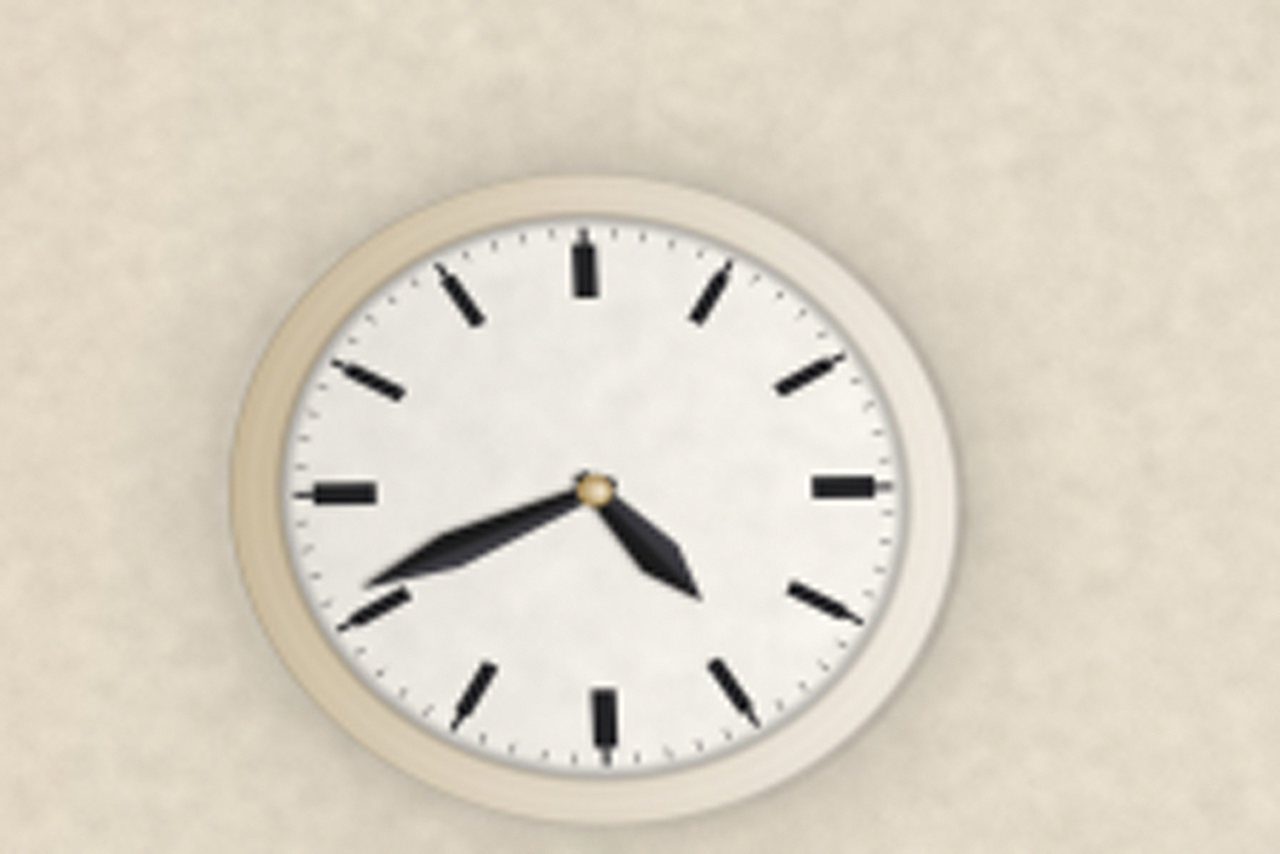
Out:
4 h 41 min
